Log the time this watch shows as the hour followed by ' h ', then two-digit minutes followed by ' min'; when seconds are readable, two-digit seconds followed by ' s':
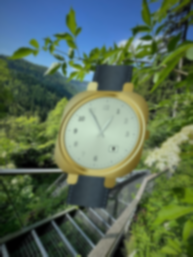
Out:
12 h 54 min
